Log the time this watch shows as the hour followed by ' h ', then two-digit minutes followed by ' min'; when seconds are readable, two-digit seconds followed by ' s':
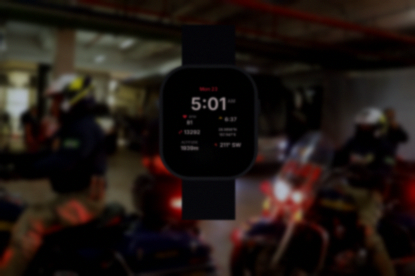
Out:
5 h 01 min
